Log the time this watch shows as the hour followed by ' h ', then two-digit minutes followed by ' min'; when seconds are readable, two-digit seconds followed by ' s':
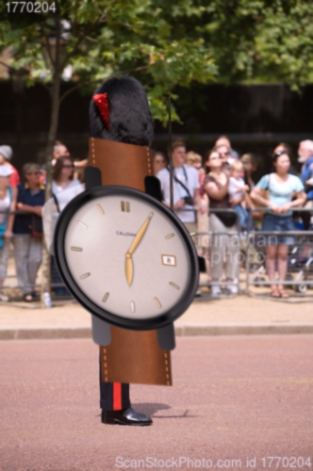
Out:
6 h 05 min
